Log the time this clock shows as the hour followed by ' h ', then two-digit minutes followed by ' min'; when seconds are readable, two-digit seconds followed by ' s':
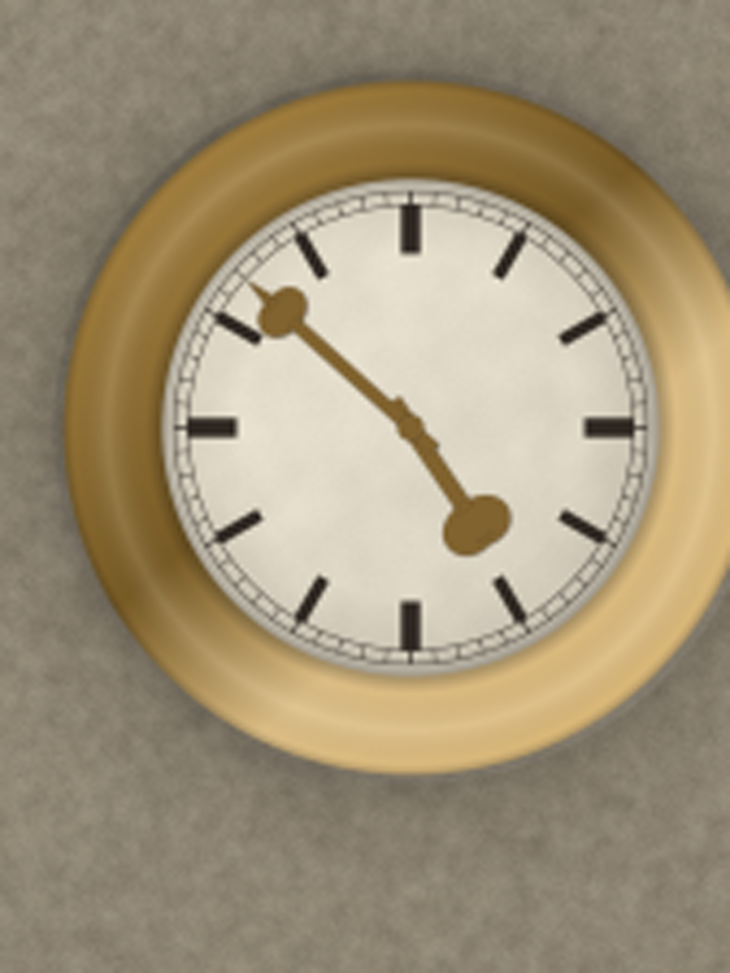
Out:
4 h 52 min
